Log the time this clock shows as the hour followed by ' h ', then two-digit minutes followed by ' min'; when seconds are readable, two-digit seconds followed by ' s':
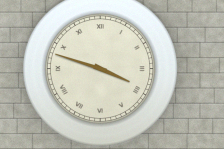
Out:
3 h 48 min
